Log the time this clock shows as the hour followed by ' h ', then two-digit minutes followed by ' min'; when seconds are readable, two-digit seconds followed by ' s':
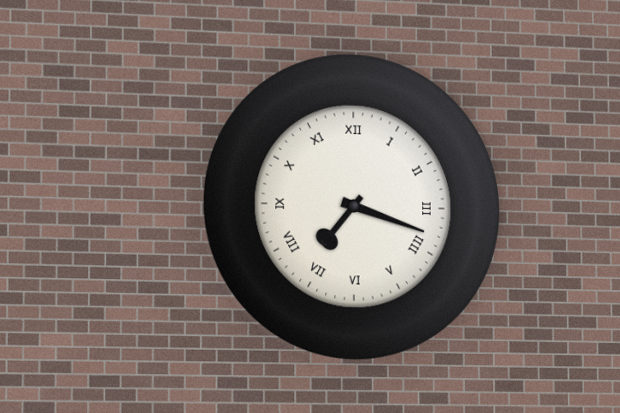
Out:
7 h 18 min
